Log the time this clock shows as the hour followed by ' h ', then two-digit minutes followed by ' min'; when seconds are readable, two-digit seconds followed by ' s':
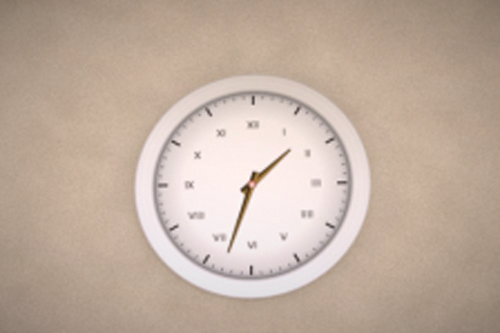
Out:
1 h 33 min
